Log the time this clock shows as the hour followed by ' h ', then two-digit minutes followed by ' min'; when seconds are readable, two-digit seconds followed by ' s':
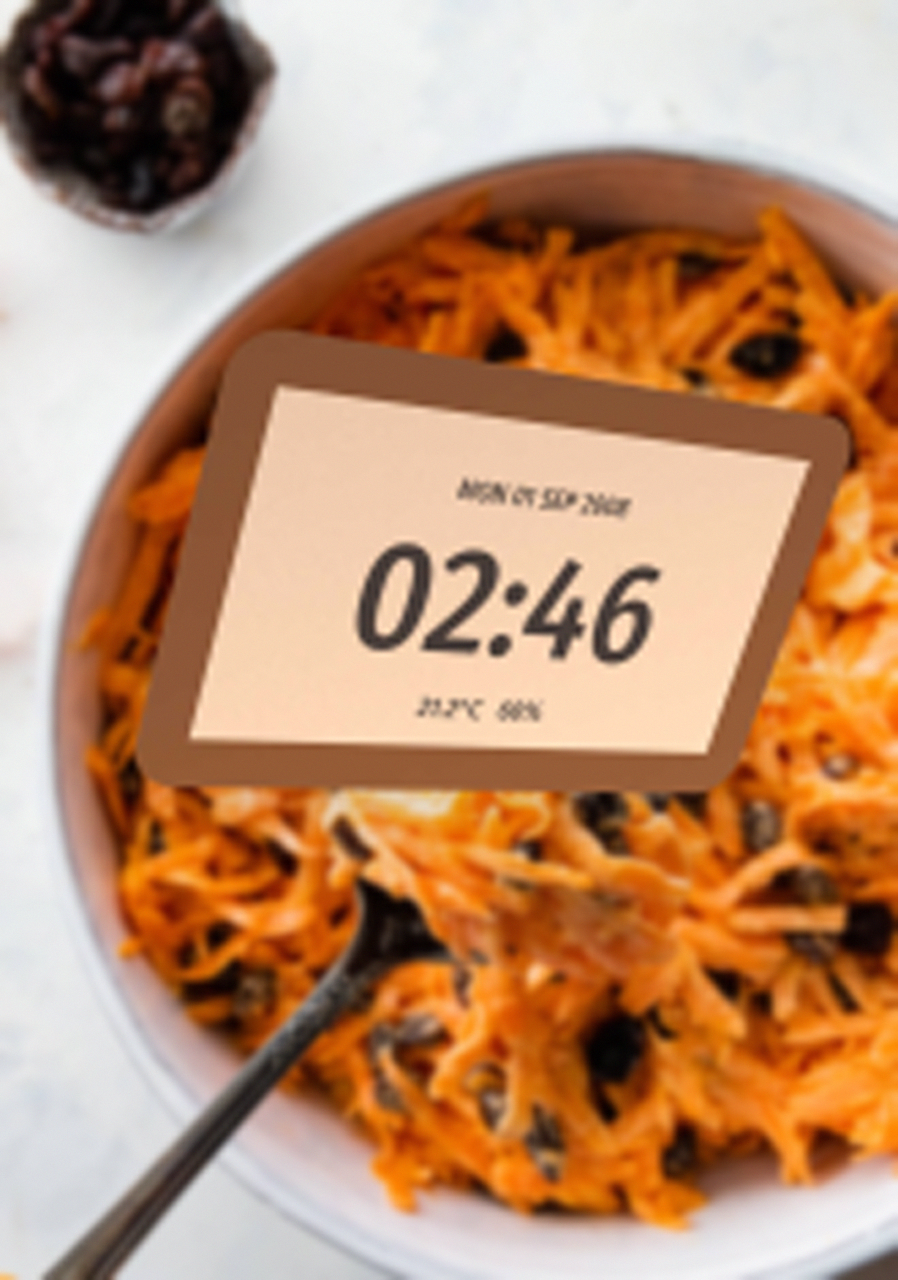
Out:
2 h 46 min
